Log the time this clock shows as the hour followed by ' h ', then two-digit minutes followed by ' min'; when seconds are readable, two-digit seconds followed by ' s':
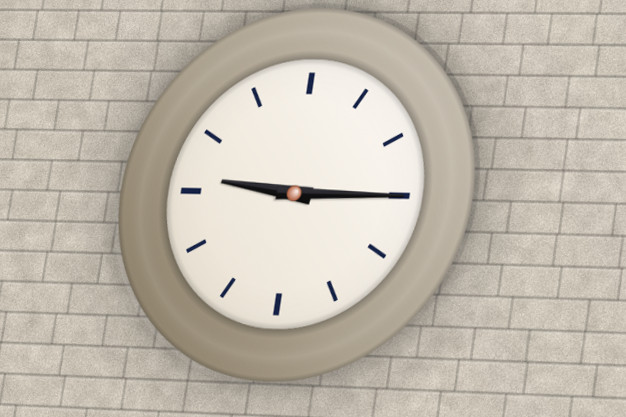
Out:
9 h 15 min
